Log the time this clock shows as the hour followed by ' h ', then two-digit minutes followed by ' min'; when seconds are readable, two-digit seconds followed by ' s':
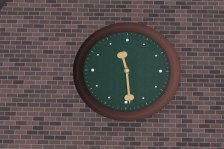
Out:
11 h 29 min
